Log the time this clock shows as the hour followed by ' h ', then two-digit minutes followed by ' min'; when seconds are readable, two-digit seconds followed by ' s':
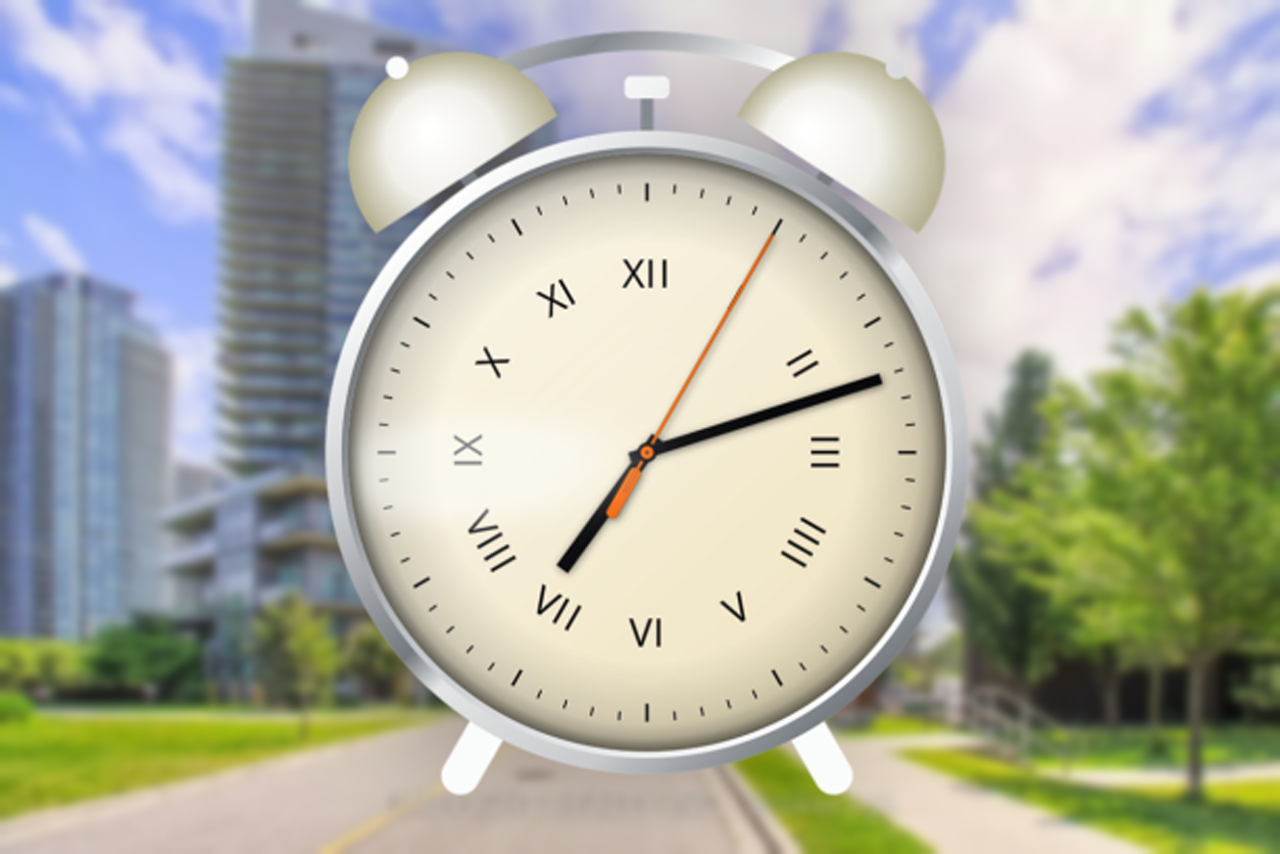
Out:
7 h 12 min 05 s
